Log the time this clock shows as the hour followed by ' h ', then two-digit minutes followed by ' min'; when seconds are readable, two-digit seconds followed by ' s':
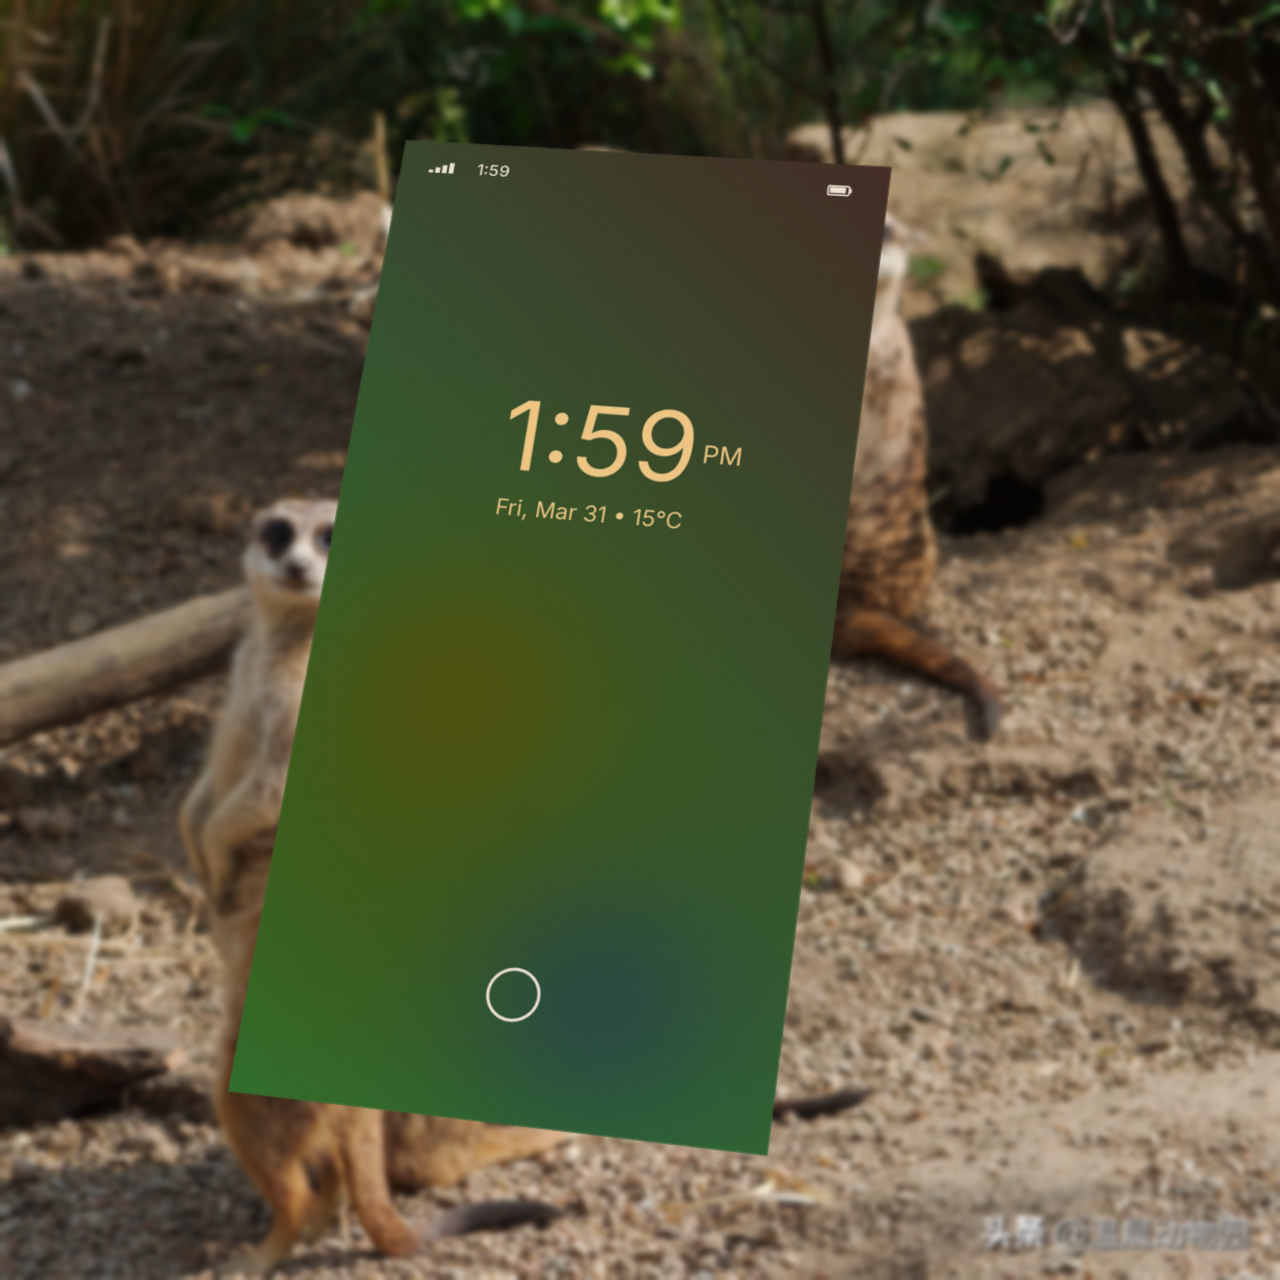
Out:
1 h 59 min
